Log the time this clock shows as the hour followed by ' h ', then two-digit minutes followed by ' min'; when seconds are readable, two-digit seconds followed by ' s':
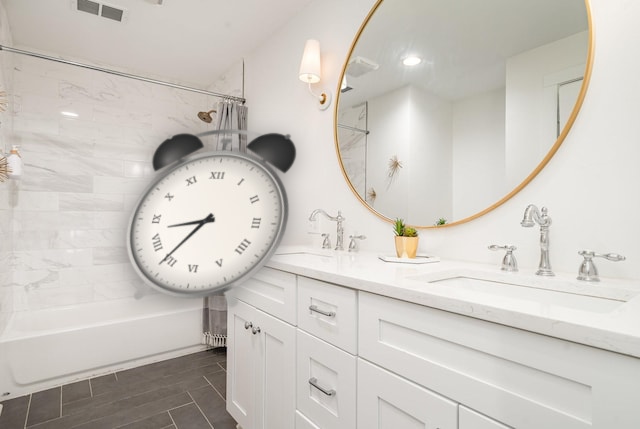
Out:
8 h 36 min
